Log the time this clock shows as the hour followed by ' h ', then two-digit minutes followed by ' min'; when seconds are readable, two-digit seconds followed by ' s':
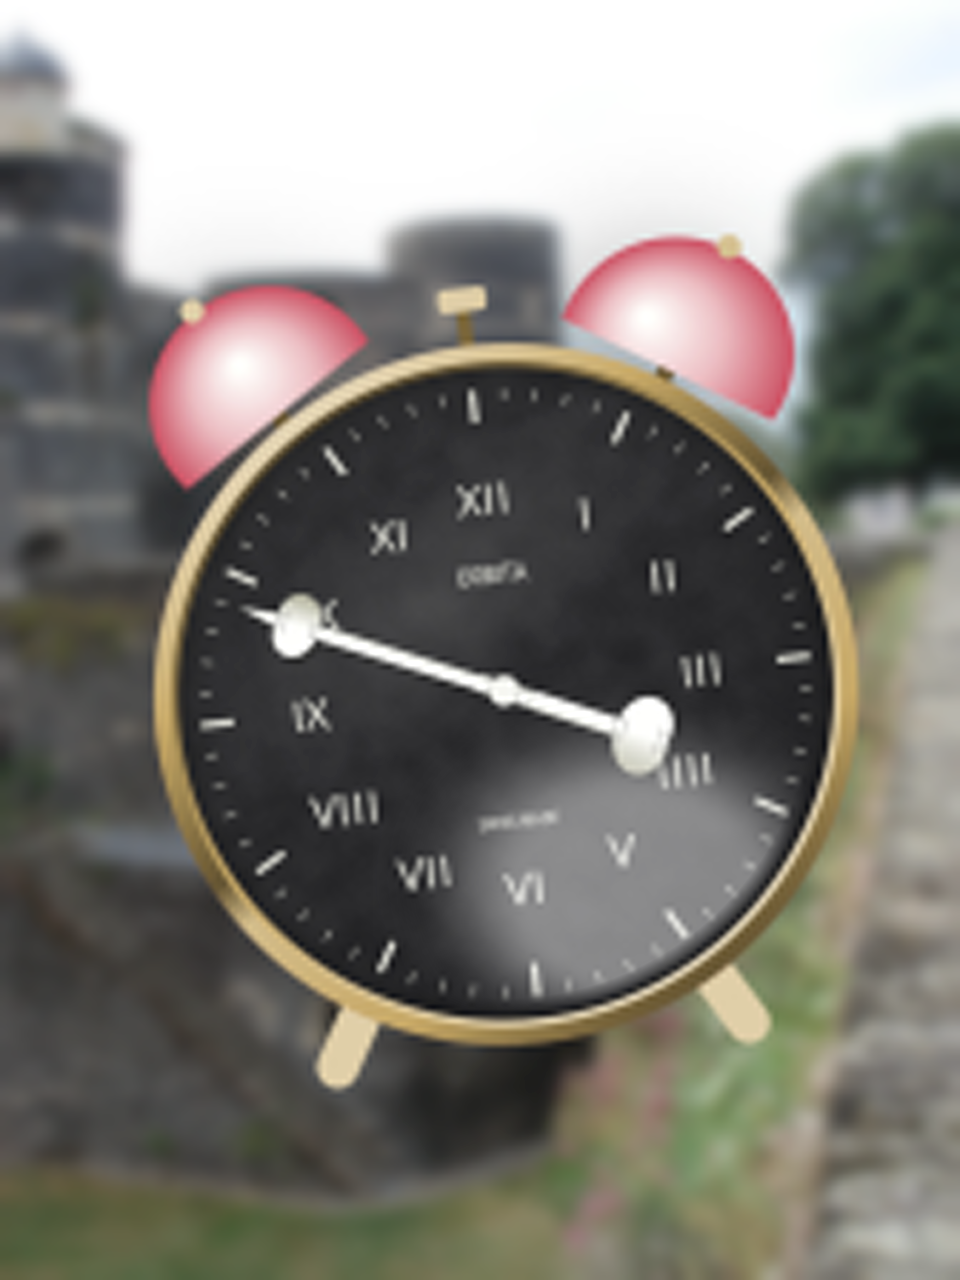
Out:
3 h 49 min
